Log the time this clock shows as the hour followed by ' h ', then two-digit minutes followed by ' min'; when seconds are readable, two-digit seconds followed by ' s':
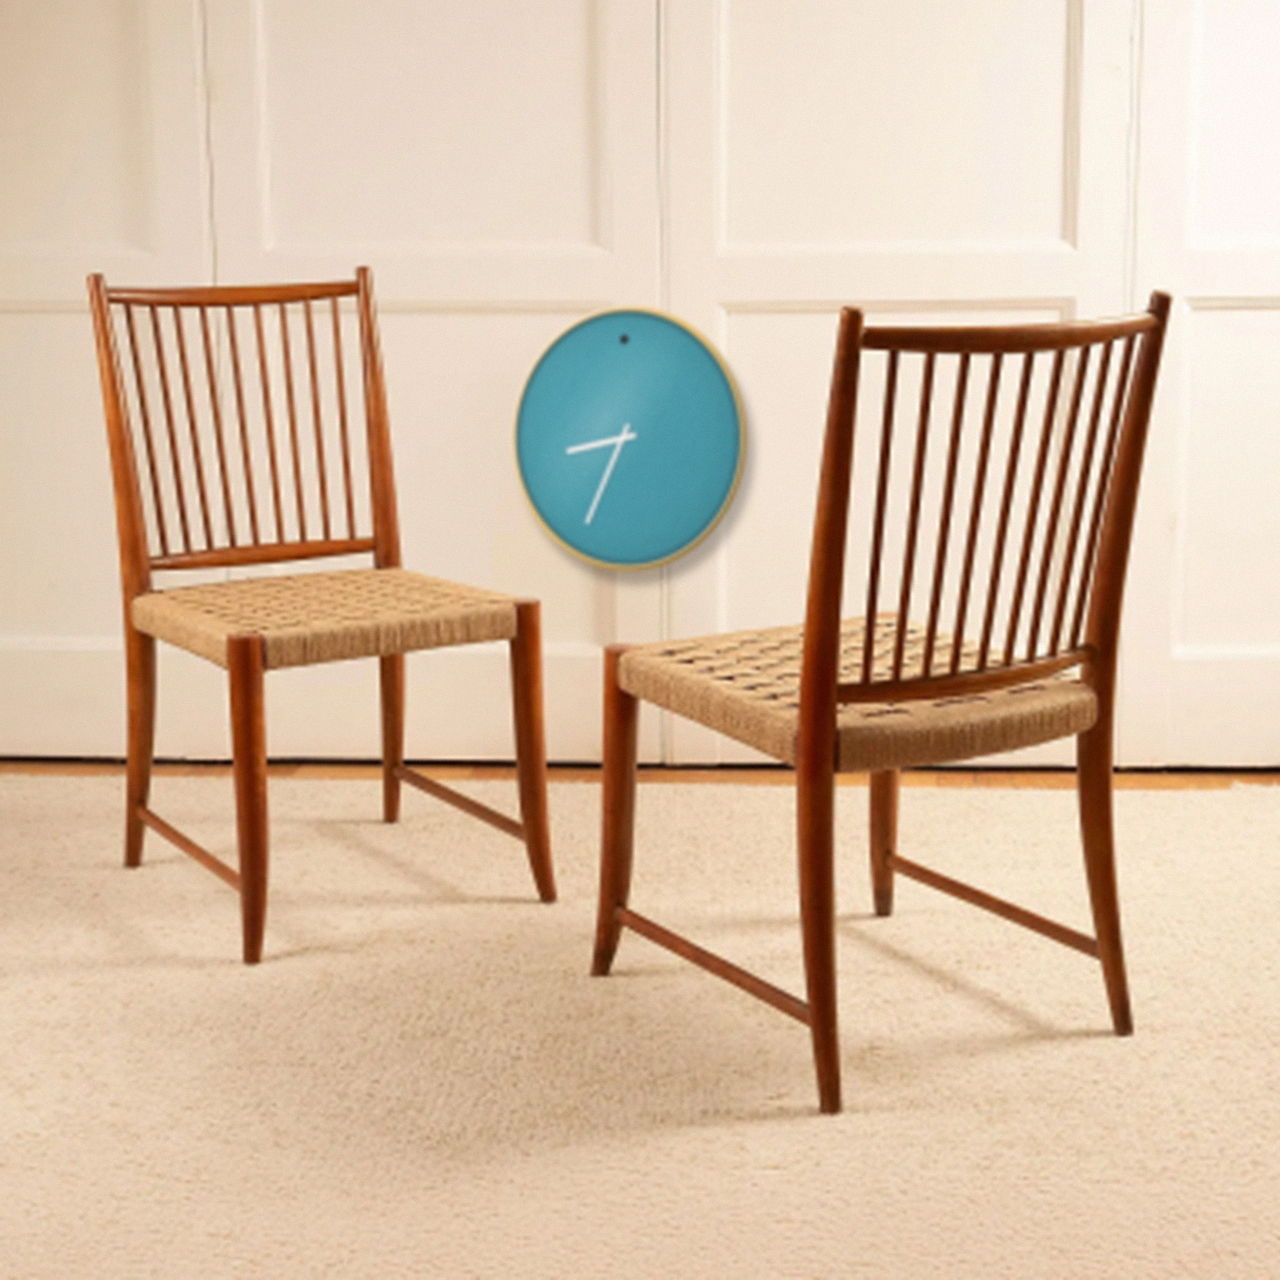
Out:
8 h 34 min
